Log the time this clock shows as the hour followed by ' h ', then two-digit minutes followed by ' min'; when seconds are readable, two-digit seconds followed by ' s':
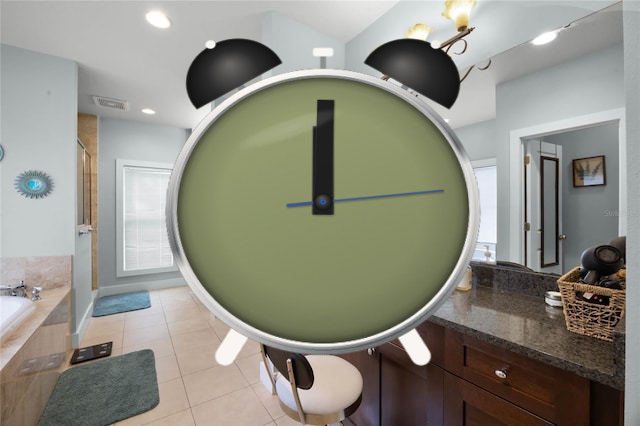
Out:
12 h 00 min 14 s
